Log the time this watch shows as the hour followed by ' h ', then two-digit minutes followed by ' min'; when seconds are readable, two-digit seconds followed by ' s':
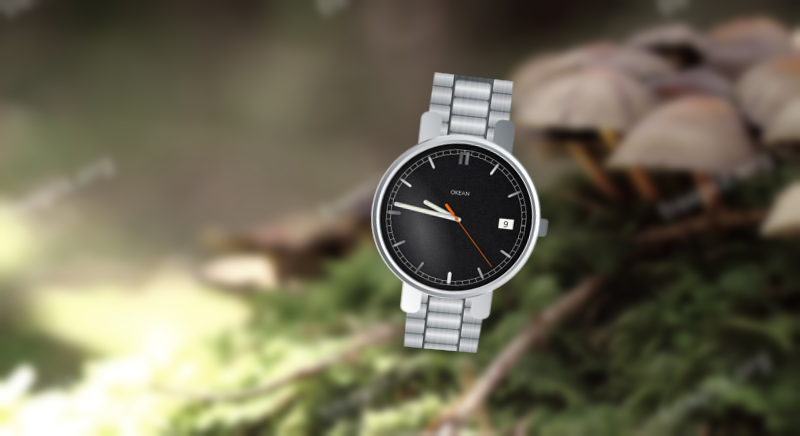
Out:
9 h 46 min 23 s
